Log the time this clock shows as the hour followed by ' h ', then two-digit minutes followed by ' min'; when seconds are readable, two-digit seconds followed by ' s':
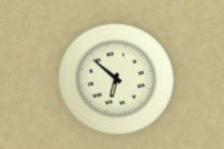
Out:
6 h 54 min
